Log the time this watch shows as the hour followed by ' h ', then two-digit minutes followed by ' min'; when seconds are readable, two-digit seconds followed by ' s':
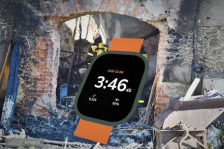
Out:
3 h 46 min
